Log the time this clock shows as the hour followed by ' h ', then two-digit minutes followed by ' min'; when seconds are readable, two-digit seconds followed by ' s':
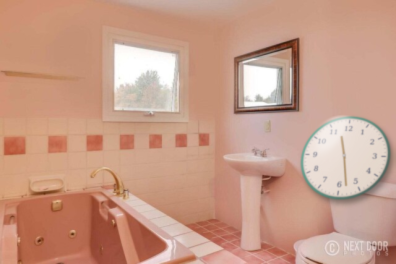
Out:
11 h 28 min
